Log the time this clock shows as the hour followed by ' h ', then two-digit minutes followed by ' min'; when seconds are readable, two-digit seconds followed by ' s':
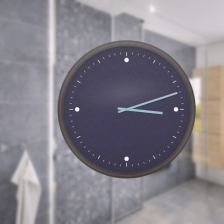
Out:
3 h 12 min
